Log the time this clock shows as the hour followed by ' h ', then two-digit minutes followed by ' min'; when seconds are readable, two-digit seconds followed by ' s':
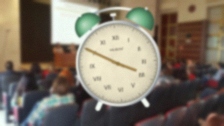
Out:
3 h 50 min
